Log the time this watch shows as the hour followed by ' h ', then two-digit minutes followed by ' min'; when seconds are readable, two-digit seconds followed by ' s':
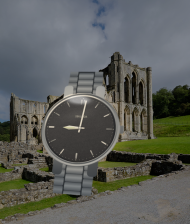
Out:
9 h 01 min
